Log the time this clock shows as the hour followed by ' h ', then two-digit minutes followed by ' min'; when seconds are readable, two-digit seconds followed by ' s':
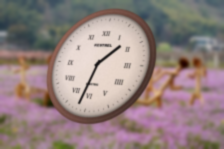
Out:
1 h 32 min
